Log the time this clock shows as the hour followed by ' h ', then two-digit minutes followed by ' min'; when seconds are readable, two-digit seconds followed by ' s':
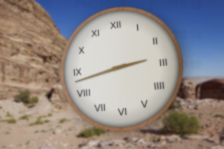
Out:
2 h 43 min
